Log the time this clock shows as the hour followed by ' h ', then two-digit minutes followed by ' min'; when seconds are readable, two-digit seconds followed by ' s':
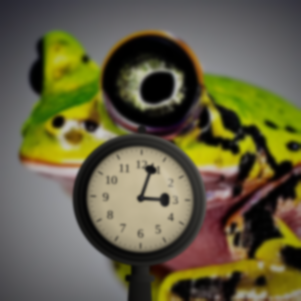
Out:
3 h 03 min
